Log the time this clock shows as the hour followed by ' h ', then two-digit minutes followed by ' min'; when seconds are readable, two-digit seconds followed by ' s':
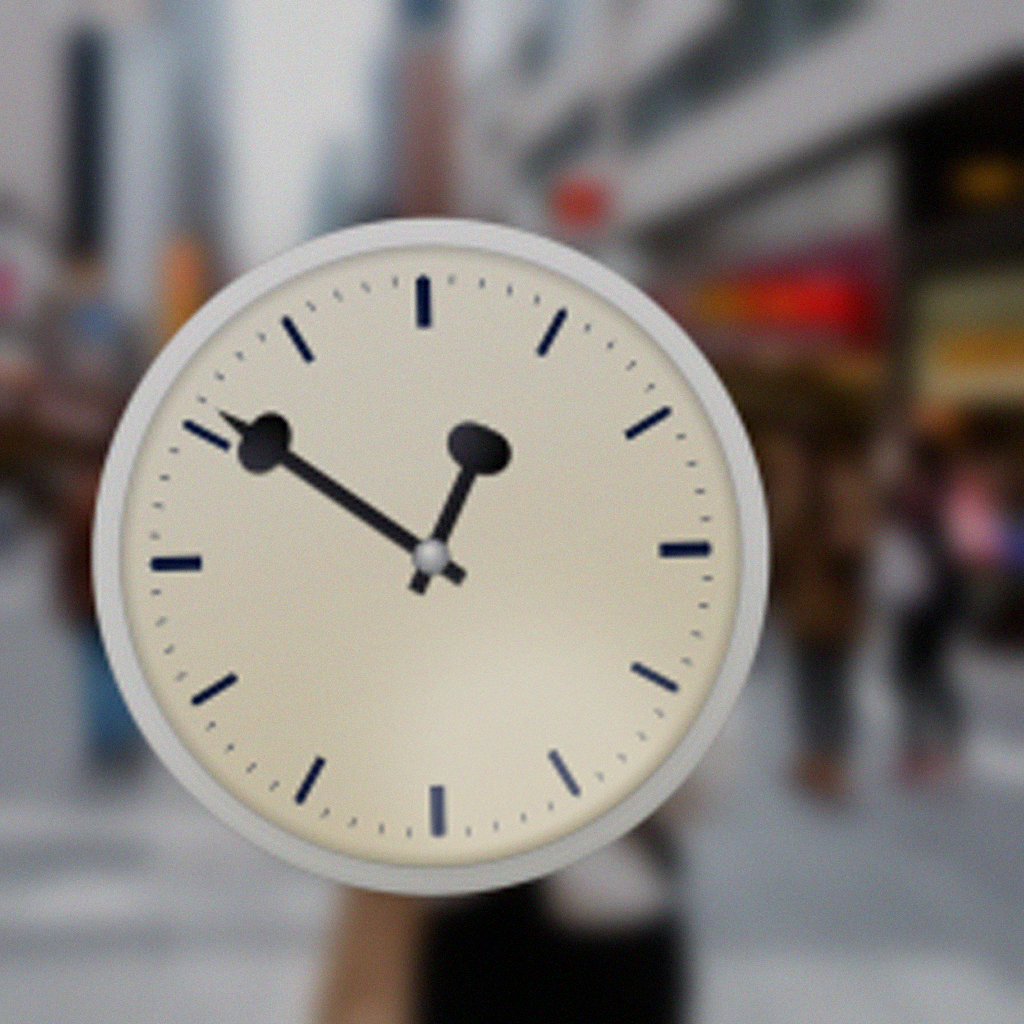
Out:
12 h 51 min
